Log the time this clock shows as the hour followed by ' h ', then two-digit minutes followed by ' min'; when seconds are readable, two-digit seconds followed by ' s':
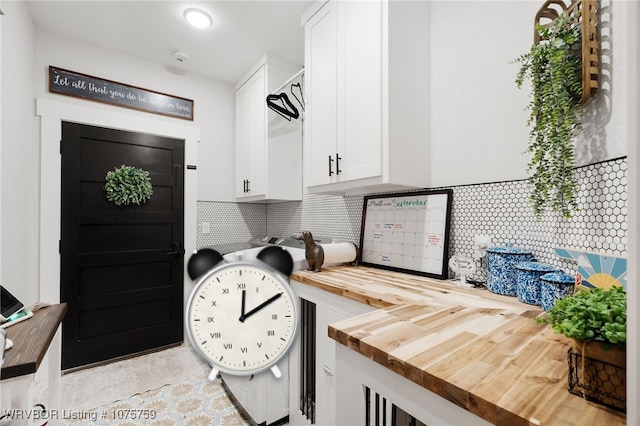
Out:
12 h 10 min
